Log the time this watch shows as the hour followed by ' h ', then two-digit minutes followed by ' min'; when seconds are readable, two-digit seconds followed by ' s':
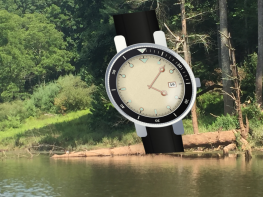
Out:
4 h 07 min
